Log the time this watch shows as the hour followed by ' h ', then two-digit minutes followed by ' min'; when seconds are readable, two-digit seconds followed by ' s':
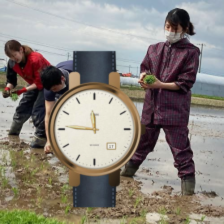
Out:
11 h 46 min
